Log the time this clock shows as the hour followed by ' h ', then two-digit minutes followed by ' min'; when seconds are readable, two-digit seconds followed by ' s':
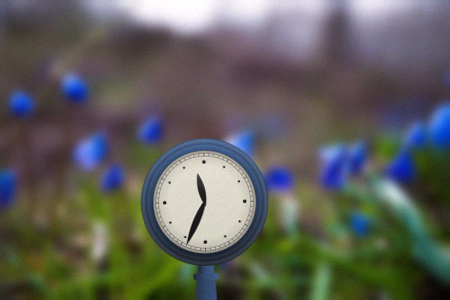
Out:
11 h 34 min
